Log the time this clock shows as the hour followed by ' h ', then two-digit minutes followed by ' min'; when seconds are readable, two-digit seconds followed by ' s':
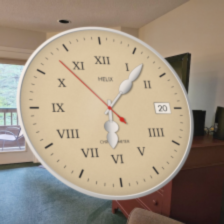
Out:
6 h 06 min 53 s
